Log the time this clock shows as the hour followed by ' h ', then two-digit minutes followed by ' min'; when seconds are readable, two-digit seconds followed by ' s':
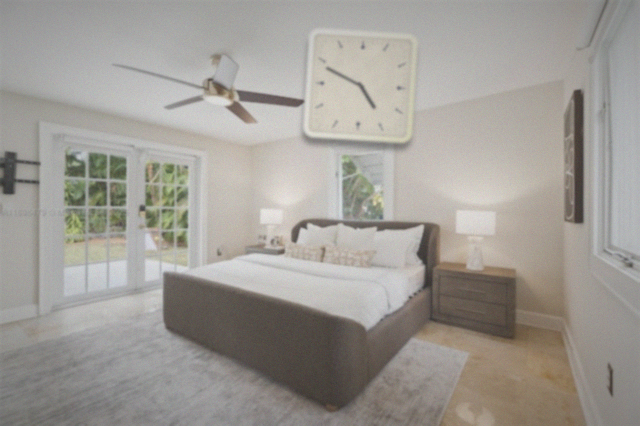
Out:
4 h 49 min
